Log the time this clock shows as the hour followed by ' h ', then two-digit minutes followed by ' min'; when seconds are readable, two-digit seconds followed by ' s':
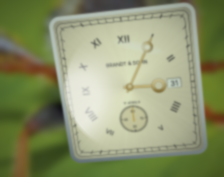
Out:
3 h 05 min
